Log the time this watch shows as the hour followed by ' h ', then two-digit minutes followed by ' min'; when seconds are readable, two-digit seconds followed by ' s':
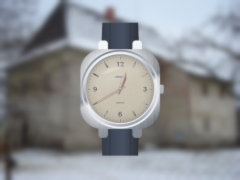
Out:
12 h 40 min
